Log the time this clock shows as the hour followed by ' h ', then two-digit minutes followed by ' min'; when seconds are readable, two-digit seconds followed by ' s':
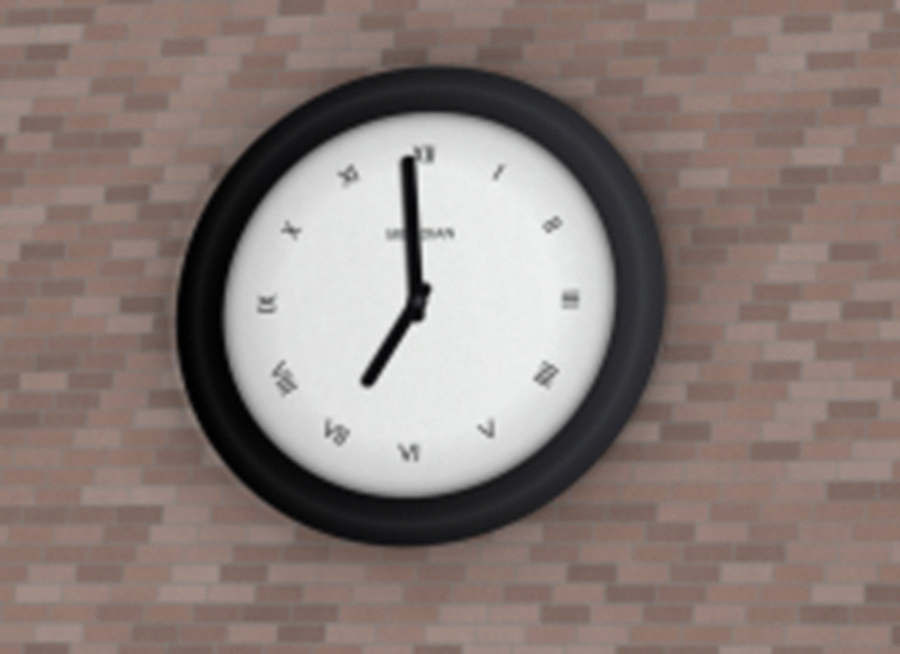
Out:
6 h 59 min
